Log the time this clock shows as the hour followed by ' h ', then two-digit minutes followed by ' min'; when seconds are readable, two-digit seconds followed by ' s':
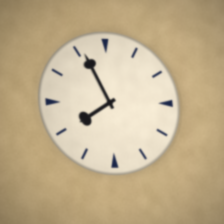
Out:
7 h 56 min
